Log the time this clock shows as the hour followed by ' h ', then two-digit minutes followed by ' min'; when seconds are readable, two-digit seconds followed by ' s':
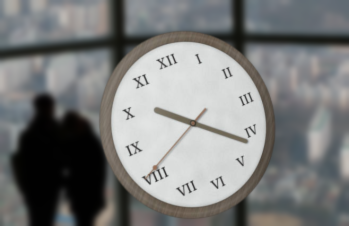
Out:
10 h 21 min 41 s
